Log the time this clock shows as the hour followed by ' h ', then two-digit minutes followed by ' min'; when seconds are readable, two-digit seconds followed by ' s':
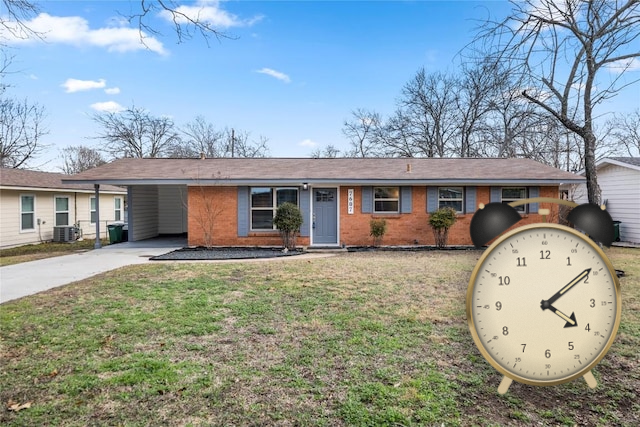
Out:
4 h 09 min
